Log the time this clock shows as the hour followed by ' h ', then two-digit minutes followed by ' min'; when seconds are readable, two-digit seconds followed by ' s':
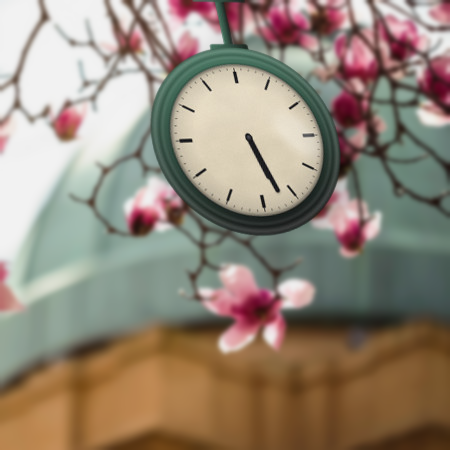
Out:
5 h 27 min
